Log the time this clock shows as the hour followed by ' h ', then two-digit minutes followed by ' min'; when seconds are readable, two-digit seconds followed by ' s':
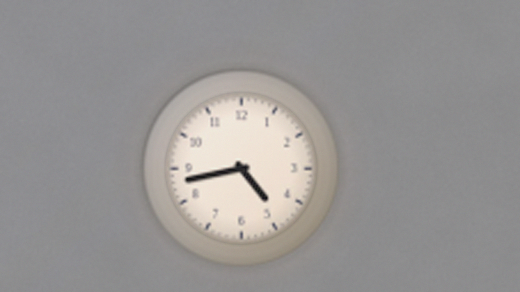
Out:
4 h 43 min
